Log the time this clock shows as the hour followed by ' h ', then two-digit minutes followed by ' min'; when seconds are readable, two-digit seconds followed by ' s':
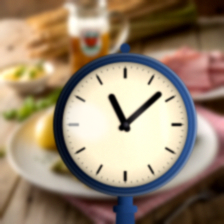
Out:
11 h 08 min
